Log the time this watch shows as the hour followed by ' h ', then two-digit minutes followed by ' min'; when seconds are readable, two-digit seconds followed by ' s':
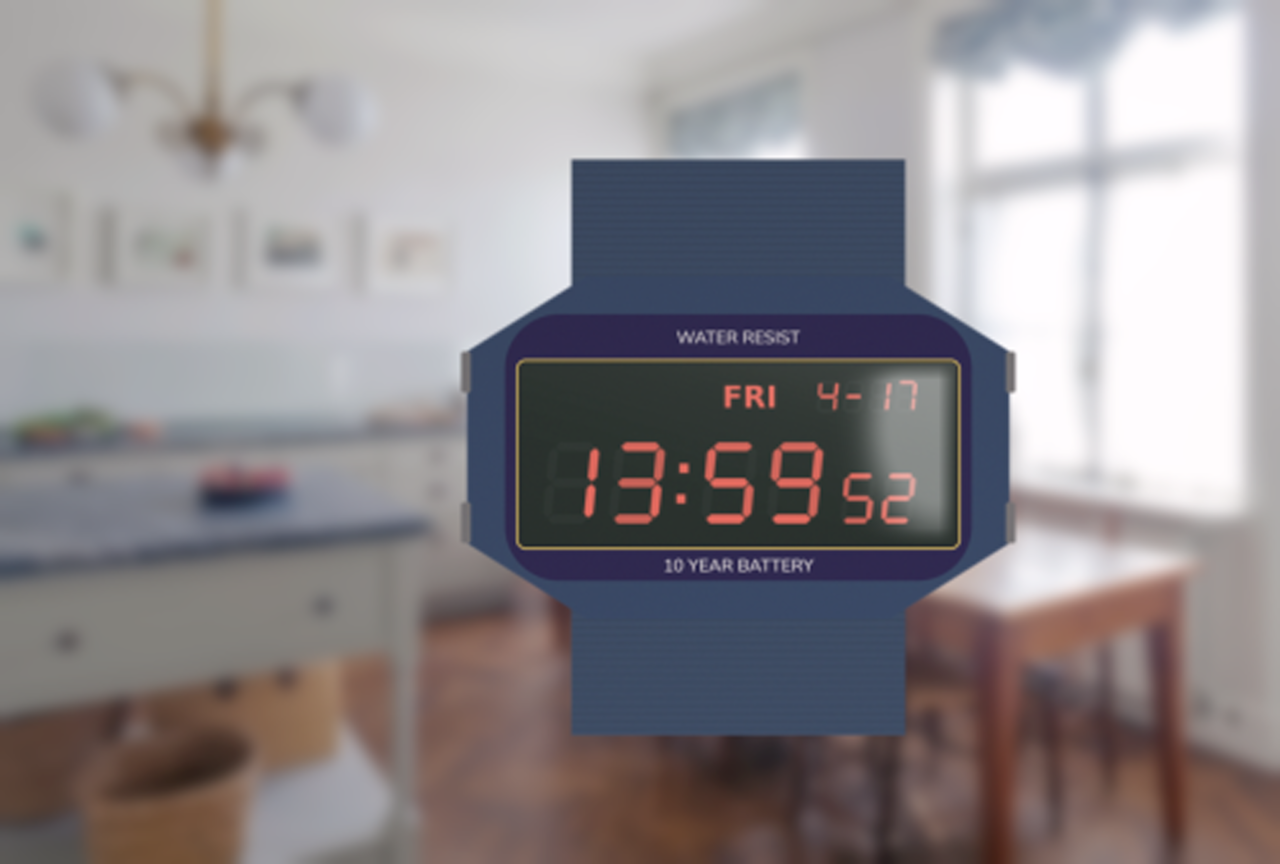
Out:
13 h 59 min 52 s
